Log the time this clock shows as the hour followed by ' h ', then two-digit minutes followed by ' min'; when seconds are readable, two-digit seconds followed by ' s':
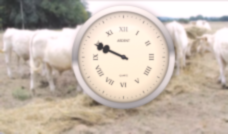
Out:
9 h 49 min
